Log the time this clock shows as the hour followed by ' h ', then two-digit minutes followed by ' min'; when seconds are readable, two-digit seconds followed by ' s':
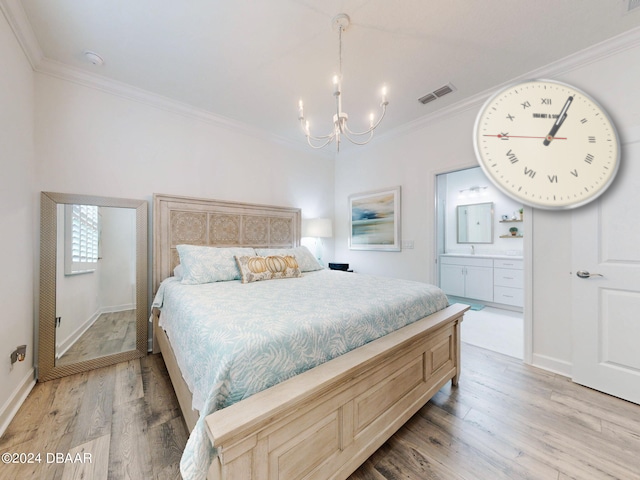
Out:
1 h 04 min 45 s
